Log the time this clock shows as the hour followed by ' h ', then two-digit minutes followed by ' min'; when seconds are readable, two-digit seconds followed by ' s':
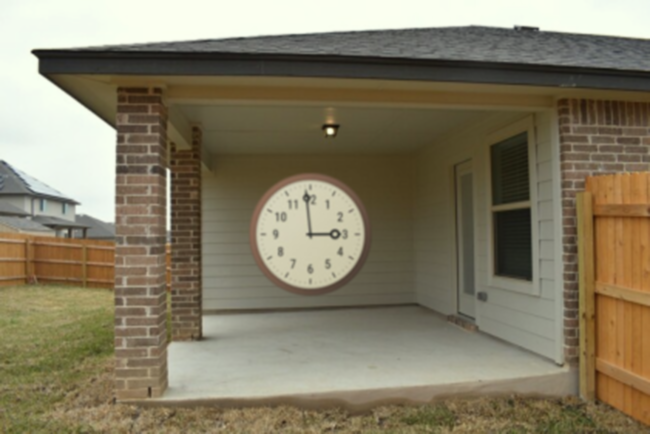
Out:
2 h 59 min
